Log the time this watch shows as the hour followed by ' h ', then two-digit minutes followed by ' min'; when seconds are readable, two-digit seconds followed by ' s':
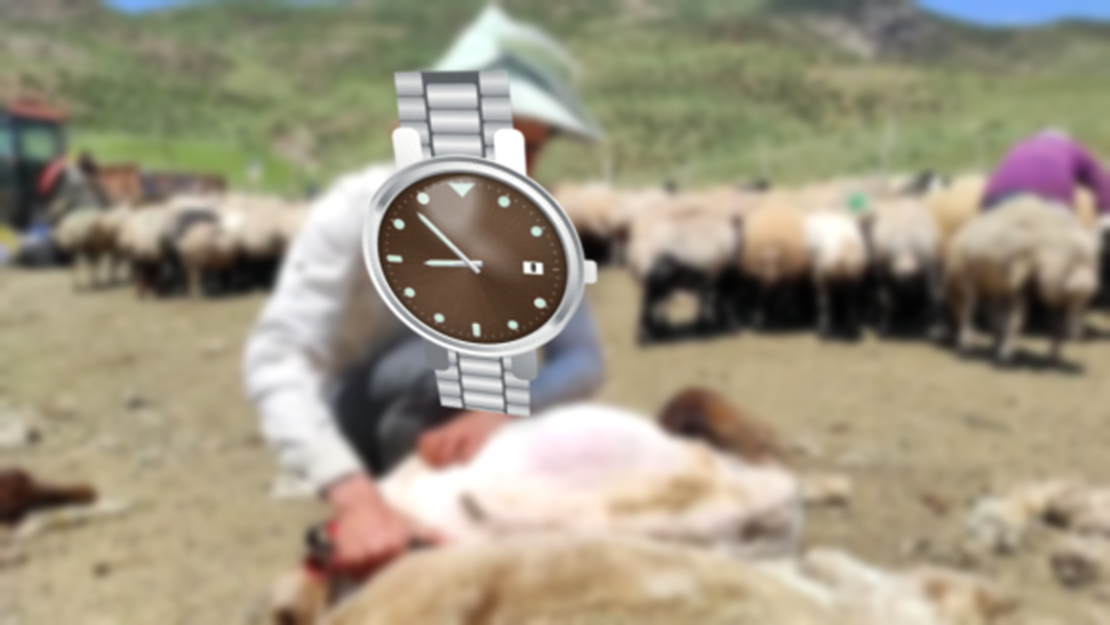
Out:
8 h 53 min
